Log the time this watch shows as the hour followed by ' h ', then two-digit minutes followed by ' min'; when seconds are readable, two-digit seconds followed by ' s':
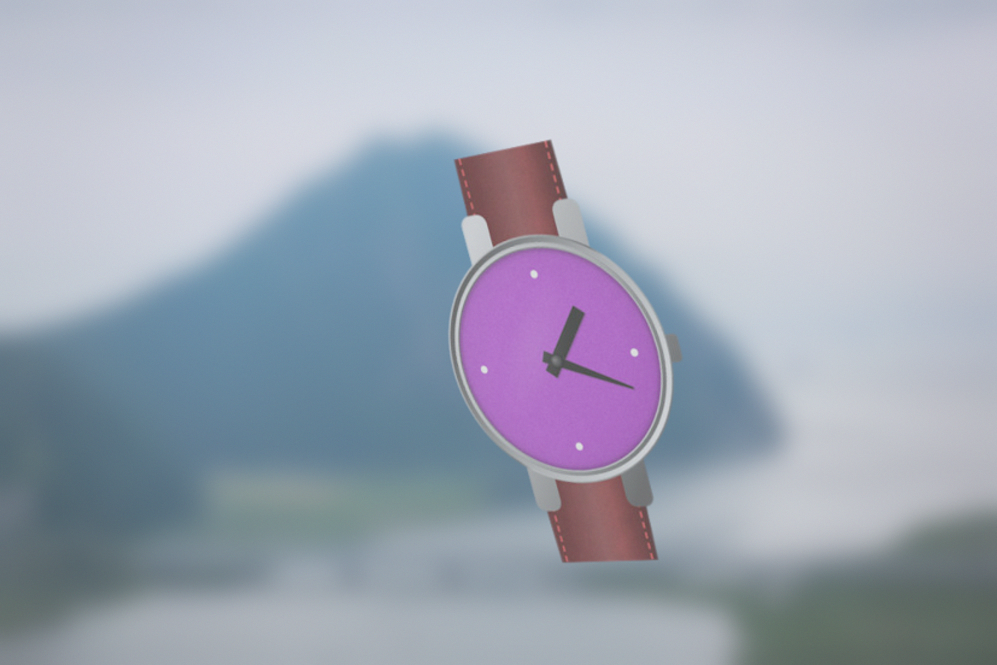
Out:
1 h 19 min
